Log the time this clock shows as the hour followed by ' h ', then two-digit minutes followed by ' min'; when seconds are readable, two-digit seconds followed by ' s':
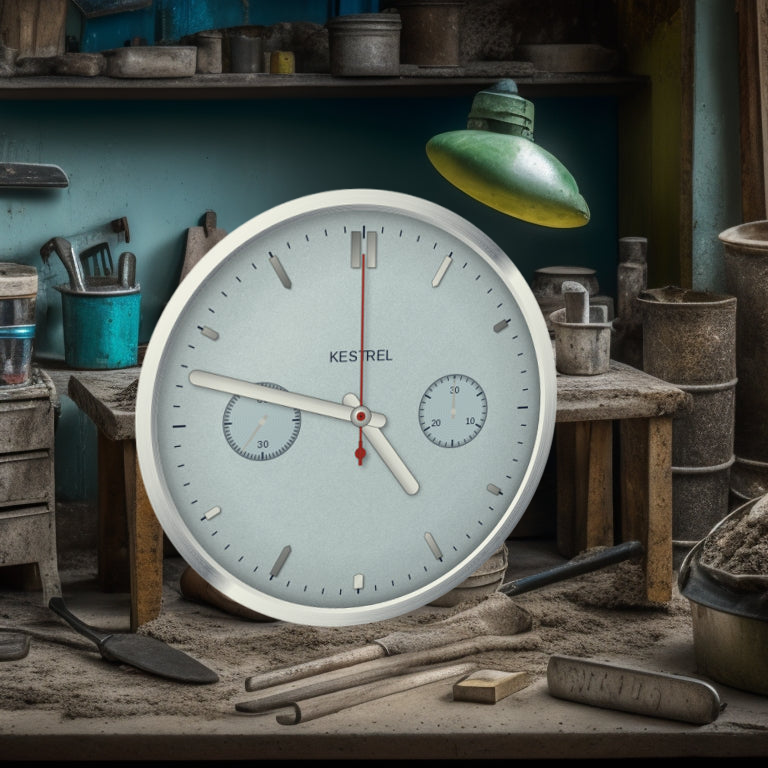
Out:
4 h 47 min 36 s
